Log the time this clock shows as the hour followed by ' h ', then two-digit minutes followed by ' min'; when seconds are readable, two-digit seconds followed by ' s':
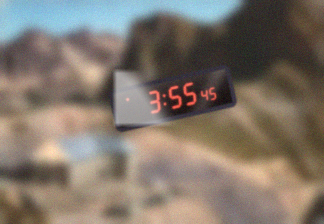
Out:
3 h 55 min 45 s
